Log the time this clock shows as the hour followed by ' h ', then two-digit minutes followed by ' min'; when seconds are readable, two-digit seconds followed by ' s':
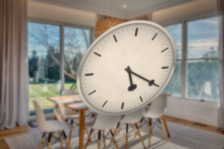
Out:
5 h 20 min
